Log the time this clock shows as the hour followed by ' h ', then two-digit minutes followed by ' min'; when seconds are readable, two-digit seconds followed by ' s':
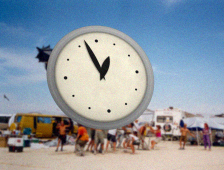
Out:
12 h 57 min
